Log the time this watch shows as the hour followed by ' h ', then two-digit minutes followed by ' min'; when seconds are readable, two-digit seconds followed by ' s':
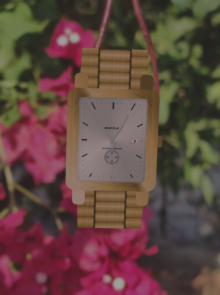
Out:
1 h 05 min
